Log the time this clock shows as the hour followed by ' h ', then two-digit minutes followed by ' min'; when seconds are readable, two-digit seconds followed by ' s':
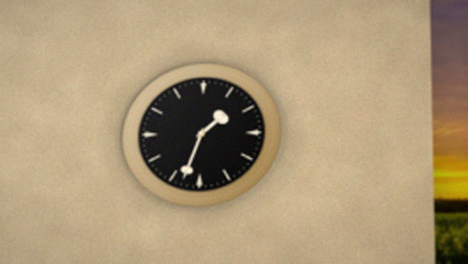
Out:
1 h 33 min
